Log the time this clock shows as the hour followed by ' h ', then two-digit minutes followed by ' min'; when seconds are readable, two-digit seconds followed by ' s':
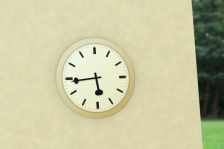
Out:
5 h 44 min
